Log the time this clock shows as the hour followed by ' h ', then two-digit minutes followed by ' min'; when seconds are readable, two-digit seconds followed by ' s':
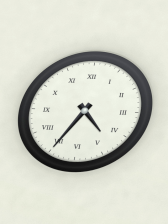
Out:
4 h 35 min
